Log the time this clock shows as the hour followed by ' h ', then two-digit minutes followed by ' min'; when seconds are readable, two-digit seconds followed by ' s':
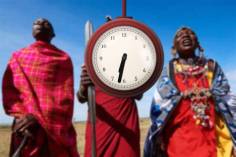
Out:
6 h 32 min
